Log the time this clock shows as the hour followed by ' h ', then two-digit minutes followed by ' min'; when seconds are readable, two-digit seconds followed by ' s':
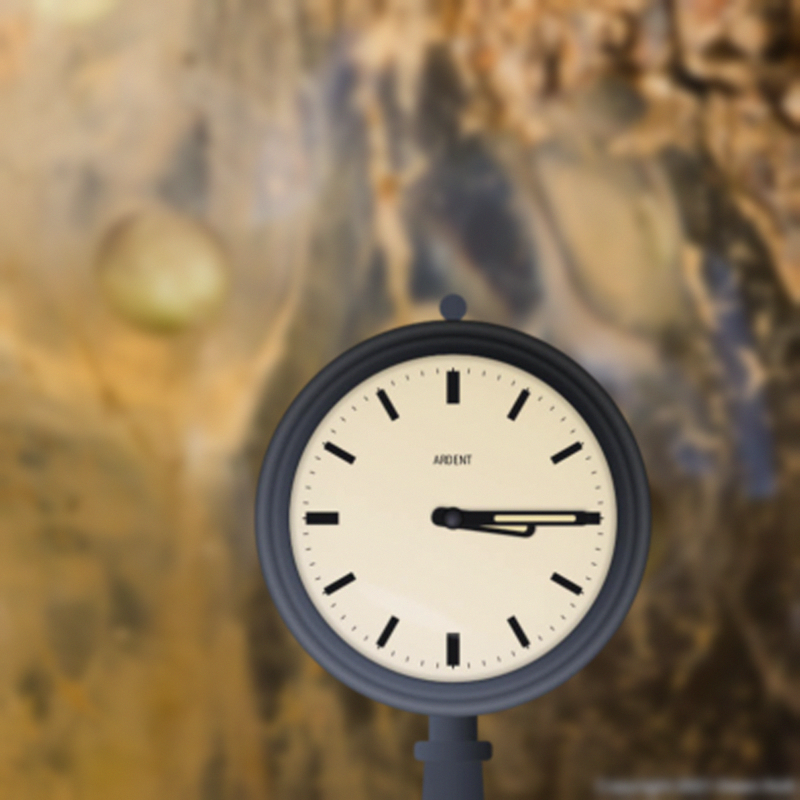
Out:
3 h 15 min
